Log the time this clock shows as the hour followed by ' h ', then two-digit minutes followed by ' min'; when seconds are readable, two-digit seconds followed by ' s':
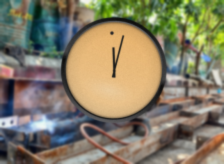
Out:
12 h 03 min
